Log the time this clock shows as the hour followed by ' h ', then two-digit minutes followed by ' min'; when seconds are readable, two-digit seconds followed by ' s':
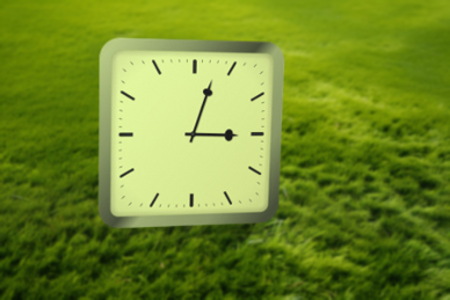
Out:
3 h 03 min
